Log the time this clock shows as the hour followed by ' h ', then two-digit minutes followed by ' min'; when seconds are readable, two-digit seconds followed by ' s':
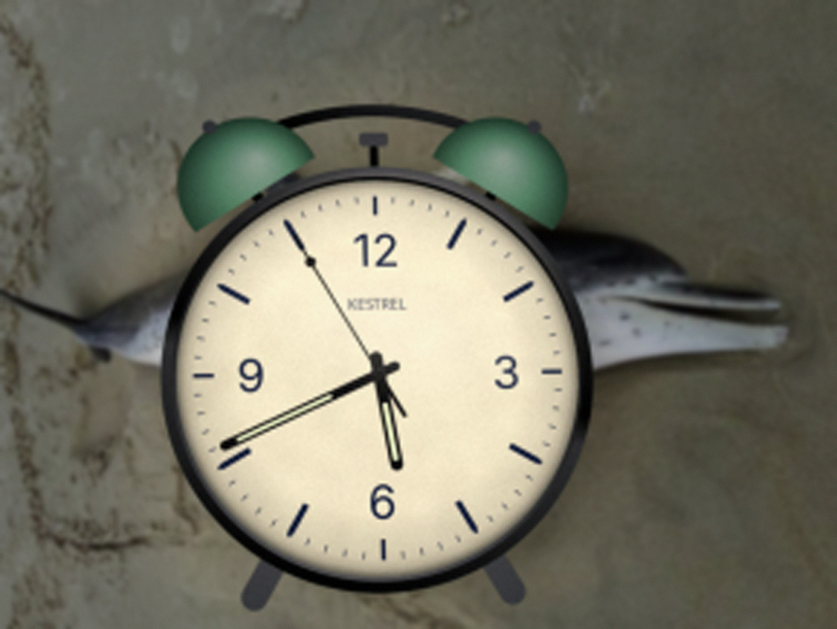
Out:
5 h 40 min 55 s
